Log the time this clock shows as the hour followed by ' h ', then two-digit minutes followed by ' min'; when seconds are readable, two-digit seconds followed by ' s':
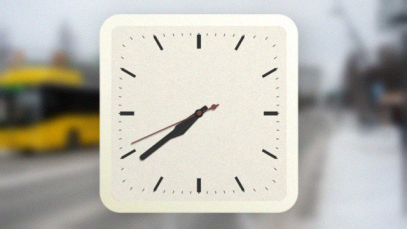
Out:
7 h 38 min 41 s
